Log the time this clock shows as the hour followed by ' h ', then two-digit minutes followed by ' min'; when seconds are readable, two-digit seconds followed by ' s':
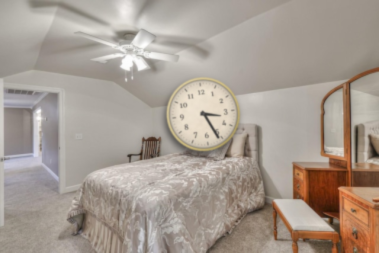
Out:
3 h 26 min
